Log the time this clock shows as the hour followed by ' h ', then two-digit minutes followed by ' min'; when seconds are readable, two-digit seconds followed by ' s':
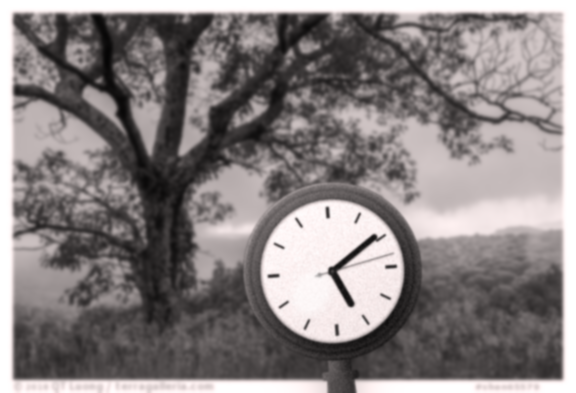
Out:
5 h 09 min 13 s
